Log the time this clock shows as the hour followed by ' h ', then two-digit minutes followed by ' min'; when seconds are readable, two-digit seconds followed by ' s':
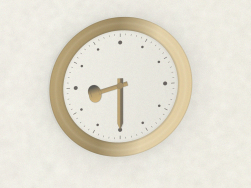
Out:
8 h 30 min
